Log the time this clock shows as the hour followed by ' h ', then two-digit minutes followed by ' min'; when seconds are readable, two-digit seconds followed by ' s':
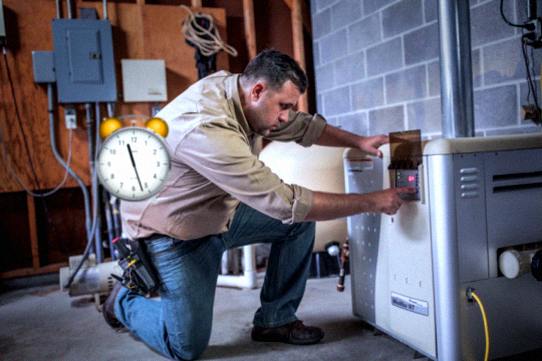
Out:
11 h 27 min
